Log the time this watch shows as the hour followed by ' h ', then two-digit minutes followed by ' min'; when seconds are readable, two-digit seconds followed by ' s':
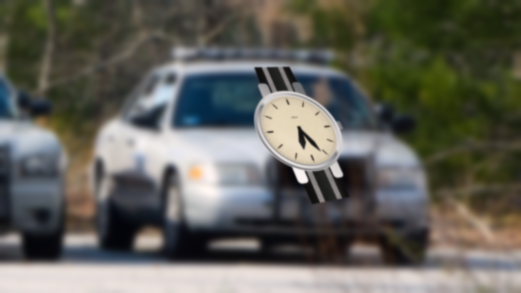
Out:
6 h 26 min
